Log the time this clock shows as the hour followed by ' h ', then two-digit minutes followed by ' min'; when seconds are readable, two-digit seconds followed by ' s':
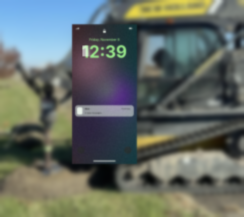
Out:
12 h 39 min
